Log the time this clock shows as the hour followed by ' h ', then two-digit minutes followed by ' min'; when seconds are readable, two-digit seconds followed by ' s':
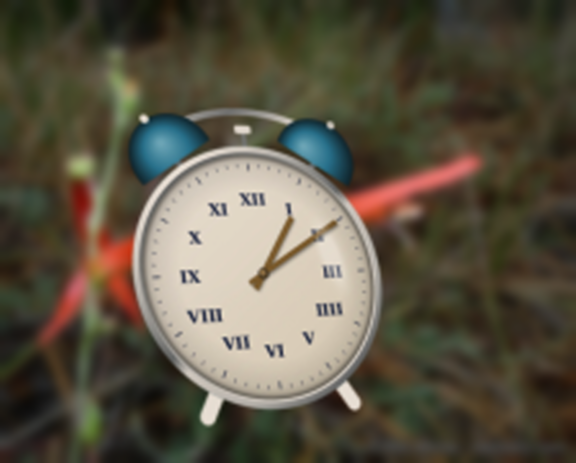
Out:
1 h 10 min
